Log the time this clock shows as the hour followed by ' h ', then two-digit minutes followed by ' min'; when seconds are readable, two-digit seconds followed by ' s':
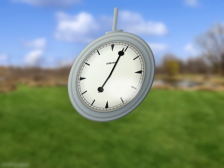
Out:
7 h 04 min
